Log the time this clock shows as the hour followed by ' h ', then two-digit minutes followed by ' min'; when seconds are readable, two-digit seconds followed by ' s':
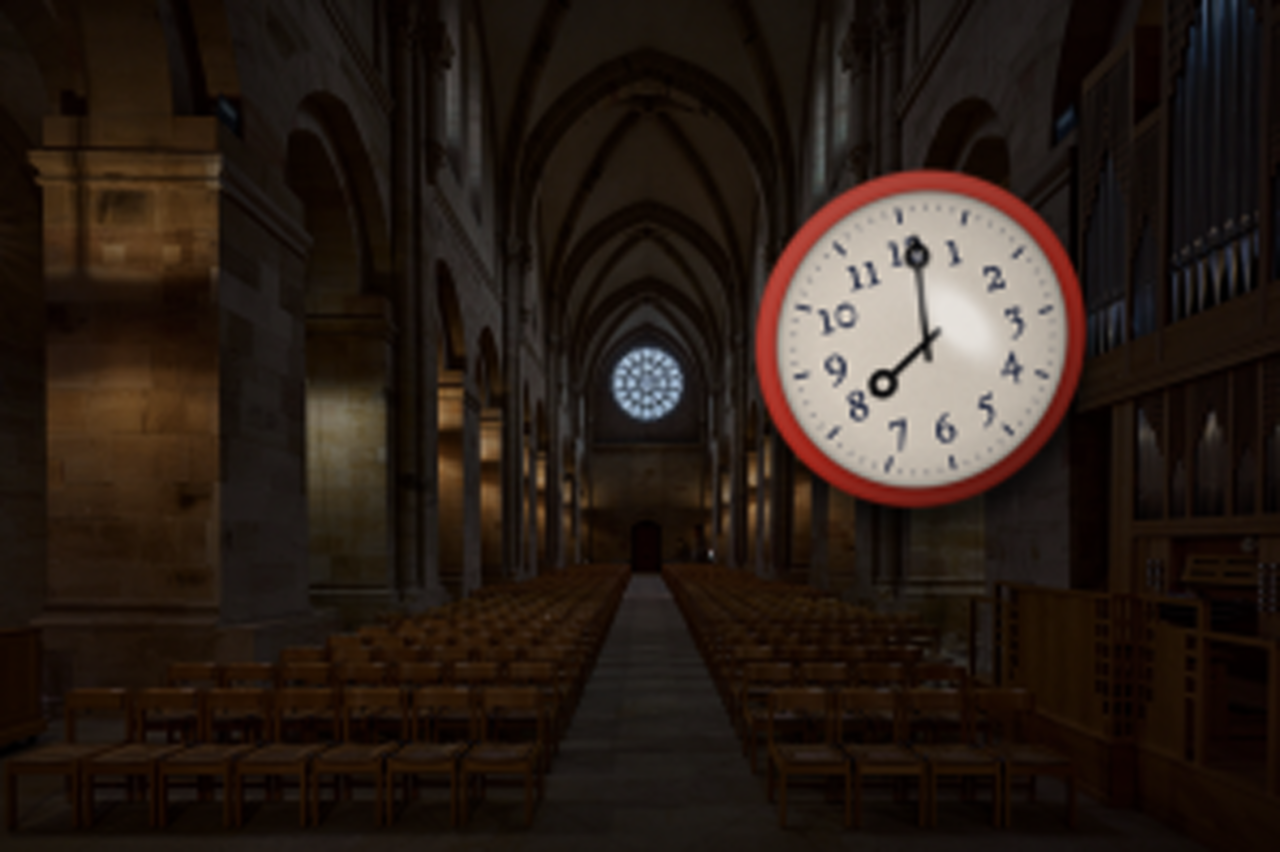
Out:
8 h 01 min
